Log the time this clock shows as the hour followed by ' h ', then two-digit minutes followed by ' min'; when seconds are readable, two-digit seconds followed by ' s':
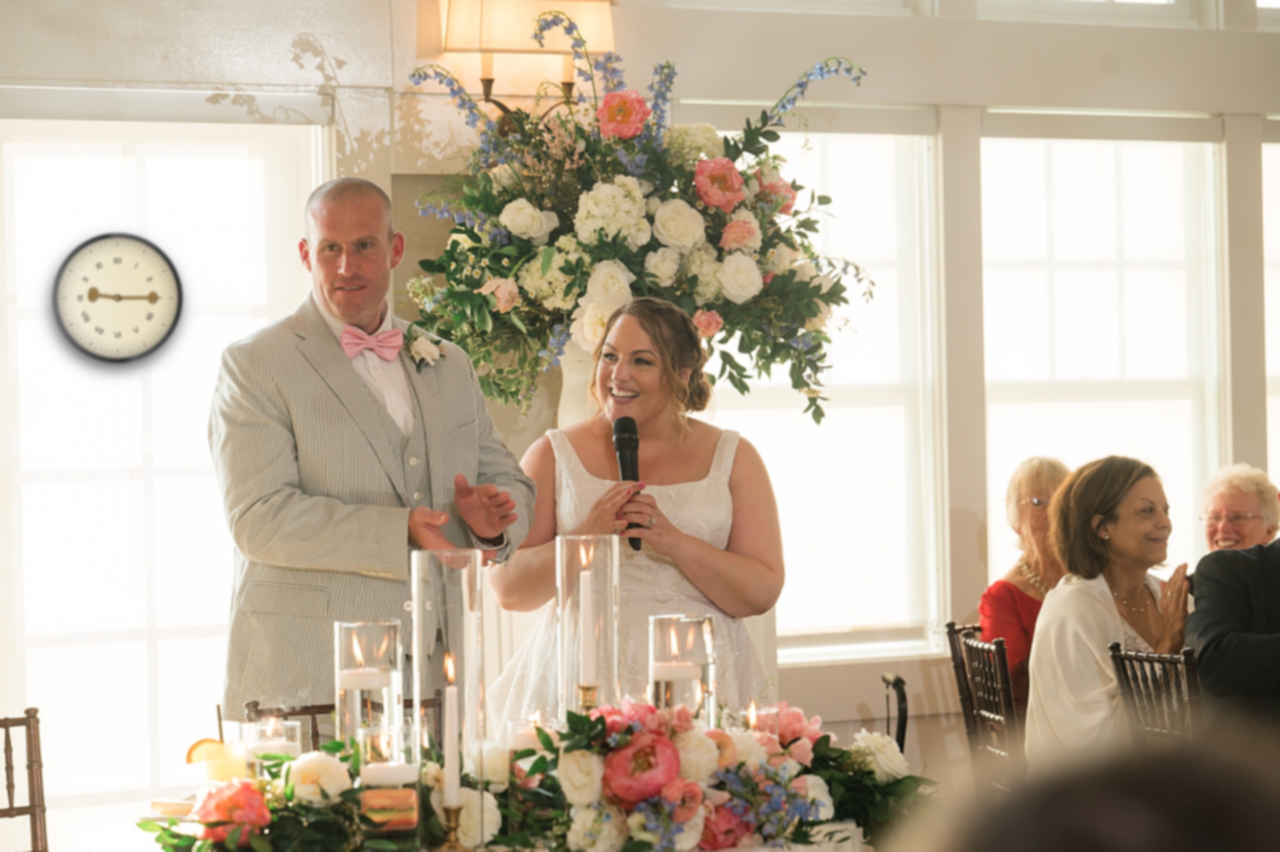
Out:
9 h 15 min
